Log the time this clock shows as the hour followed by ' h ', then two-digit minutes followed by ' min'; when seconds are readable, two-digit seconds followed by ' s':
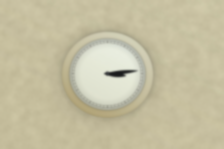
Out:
3 h 14 min
